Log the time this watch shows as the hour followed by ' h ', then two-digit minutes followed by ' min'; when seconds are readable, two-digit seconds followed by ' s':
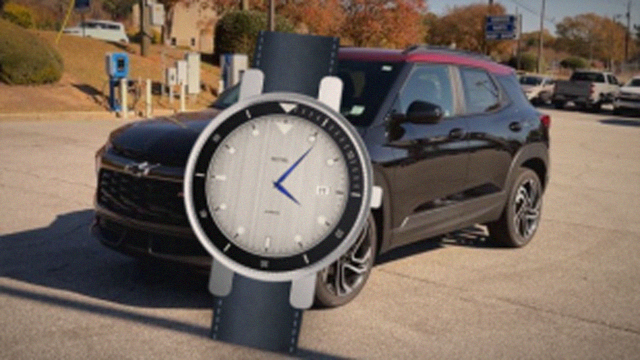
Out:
4 h 06 min
